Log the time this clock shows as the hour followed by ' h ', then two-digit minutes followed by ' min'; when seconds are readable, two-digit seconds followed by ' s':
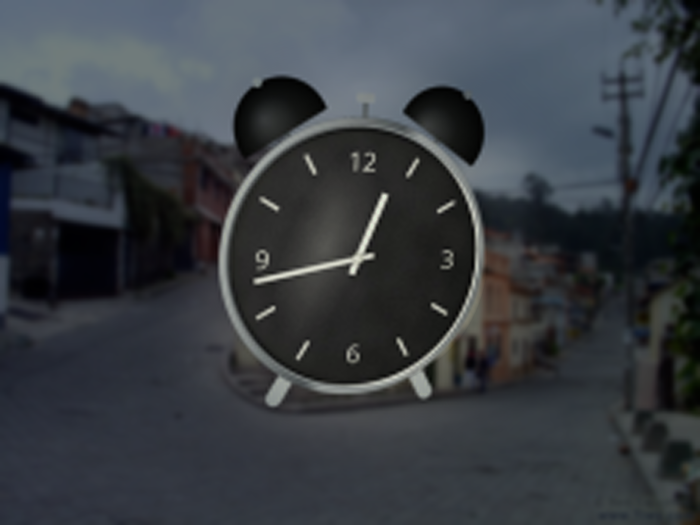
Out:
12 h 43 min
